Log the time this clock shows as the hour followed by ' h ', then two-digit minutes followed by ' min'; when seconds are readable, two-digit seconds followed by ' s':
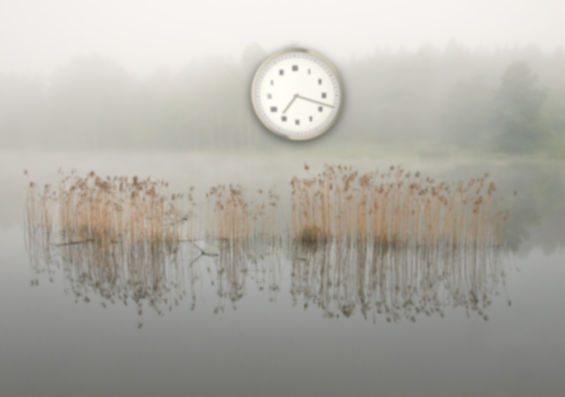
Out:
7 h 18 min
